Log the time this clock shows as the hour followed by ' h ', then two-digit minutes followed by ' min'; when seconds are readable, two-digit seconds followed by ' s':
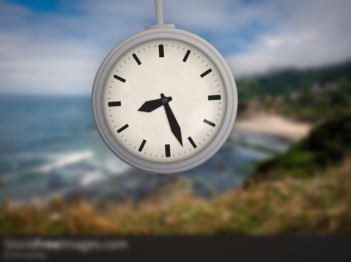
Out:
8 h 27 min
